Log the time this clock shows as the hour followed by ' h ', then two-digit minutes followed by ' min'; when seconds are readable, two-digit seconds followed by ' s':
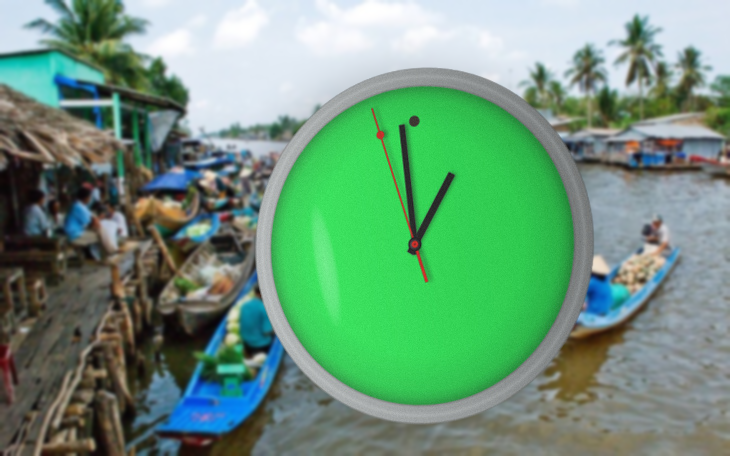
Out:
12 h 58 min 57 s
